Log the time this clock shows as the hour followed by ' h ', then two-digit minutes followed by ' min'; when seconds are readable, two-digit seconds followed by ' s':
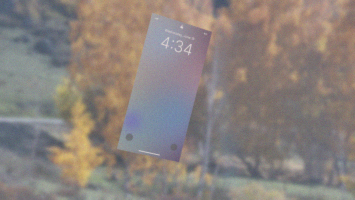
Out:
4 h 34 min
